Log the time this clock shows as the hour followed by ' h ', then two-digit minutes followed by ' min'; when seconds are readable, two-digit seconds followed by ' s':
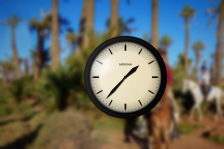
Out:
1 h 37 min
